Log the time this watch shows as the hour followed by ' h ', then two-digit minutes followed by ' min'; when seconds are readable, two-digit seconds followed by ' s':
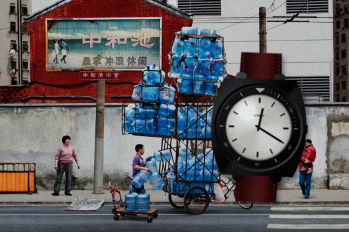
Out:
12 h 20 min
